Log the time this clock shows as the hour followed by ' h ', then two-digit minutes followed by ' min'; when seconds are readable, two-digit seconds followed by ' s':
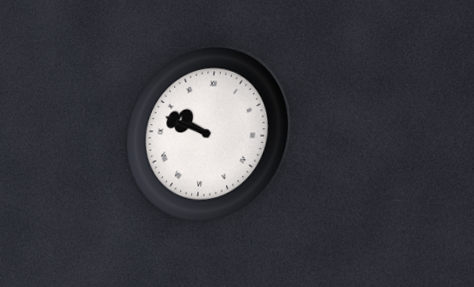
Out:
9 h 48 min
